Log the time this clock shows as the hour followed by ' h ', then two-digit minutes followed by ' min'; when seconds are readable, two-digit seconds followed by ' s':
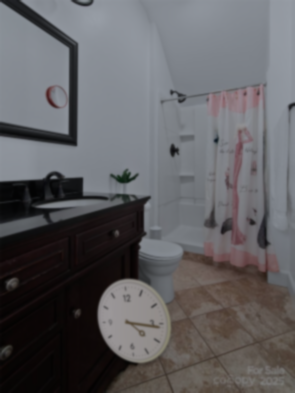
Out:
4 h 16 min
